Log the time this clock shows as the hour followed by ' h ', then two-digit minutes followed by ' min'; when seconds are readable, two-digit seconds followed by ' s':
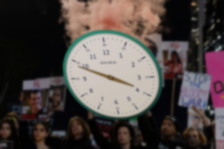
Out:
3 h 49 min
